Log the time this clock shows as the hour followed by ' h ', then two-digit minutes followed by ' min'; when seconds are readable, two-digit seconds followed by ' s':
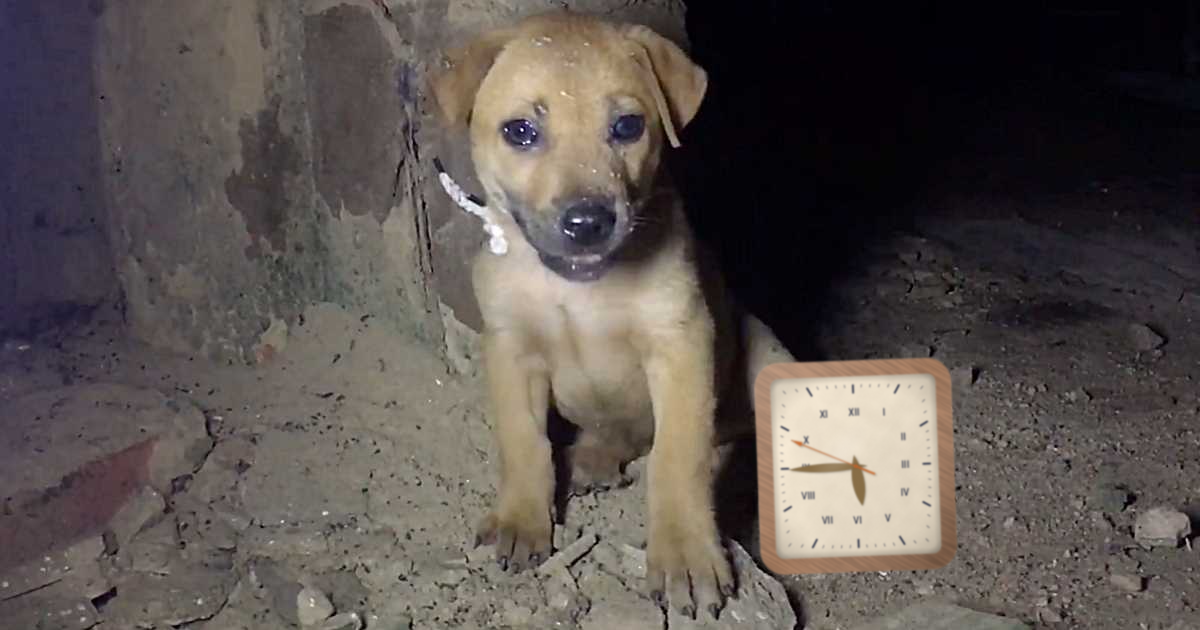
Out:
5 h 44 min 49 s
